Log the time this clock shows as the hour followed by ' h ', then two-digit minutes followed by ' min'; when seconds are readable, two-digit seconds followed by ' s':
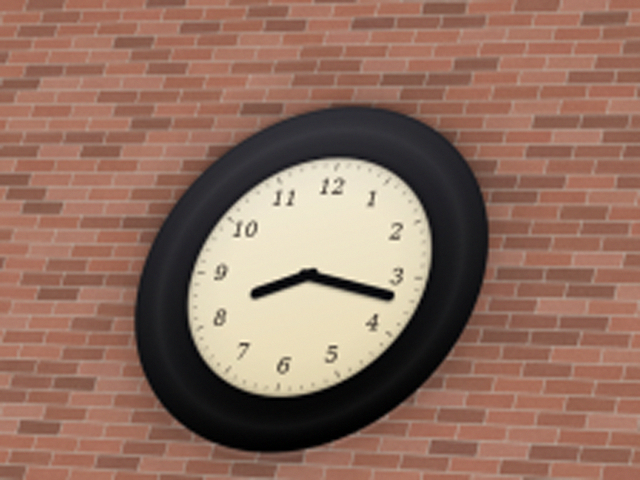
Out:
8 h 17 min
